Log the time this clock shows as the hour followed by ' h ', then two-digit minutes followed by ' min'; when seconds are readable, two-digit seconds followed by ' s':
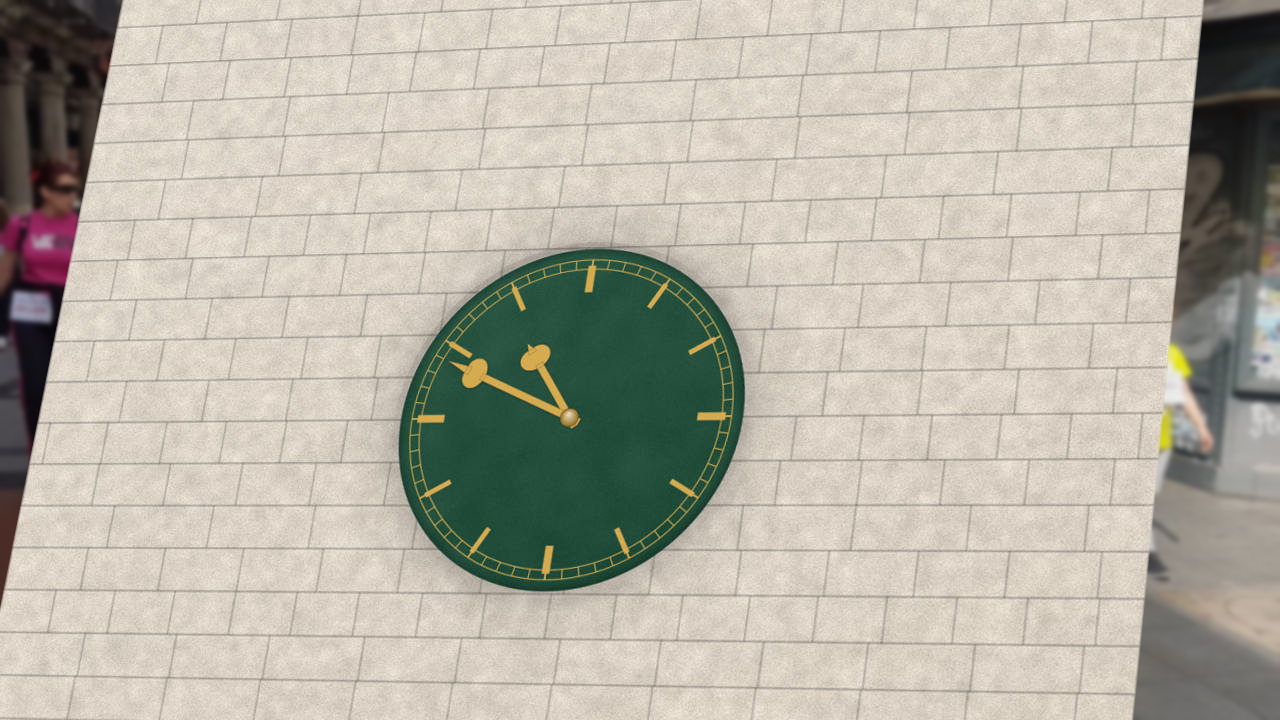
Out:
10 h 49 min
